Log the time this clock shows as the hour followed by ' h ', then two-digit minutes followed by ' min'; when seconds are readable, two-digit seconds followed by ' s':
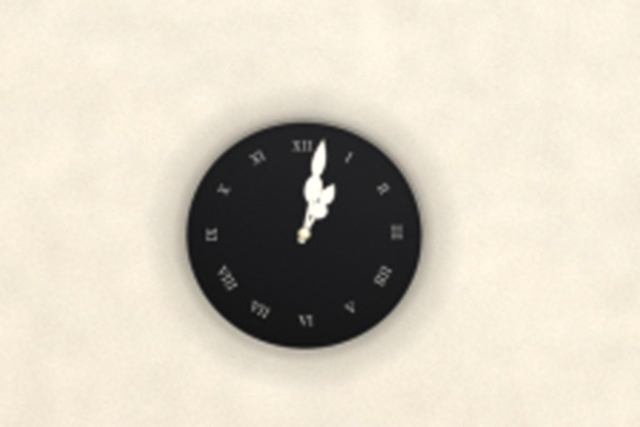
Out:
1 h 02 min
